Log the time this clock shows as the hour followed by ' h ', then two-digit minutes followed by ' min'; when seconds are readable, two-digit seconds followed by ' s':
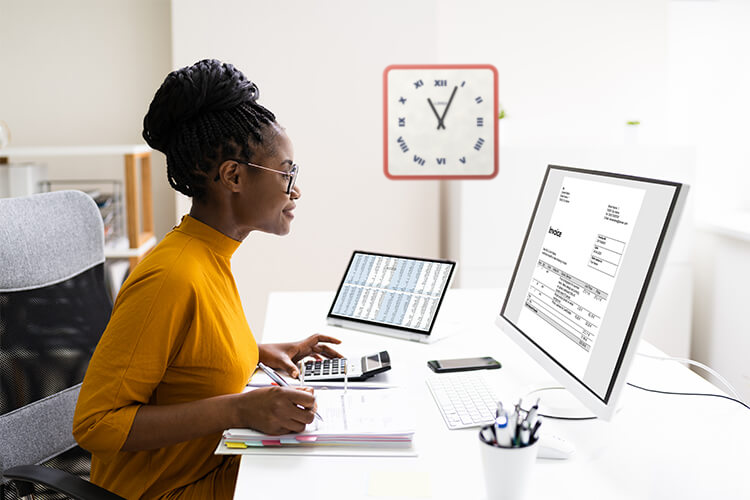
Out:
11 h 04 min
